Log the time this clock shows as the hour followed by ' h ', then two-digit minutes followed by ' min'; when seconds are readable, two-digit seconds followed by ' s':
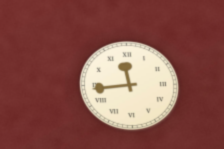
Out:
11 h 44 min
